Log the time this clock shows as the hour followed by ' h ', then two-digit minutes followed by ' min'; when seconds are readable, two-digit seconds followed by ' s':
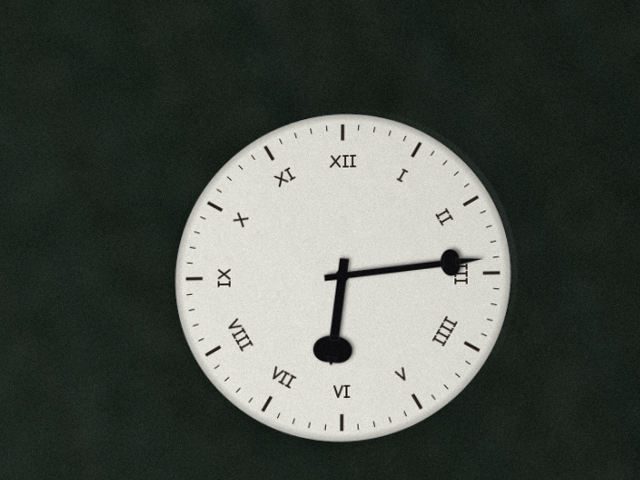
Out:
6 h 14 min
